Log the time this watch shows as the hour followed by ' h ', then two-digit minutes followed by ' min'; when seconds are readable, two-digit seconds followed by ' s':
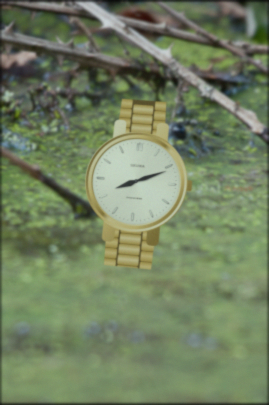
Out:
8 h 11 min
